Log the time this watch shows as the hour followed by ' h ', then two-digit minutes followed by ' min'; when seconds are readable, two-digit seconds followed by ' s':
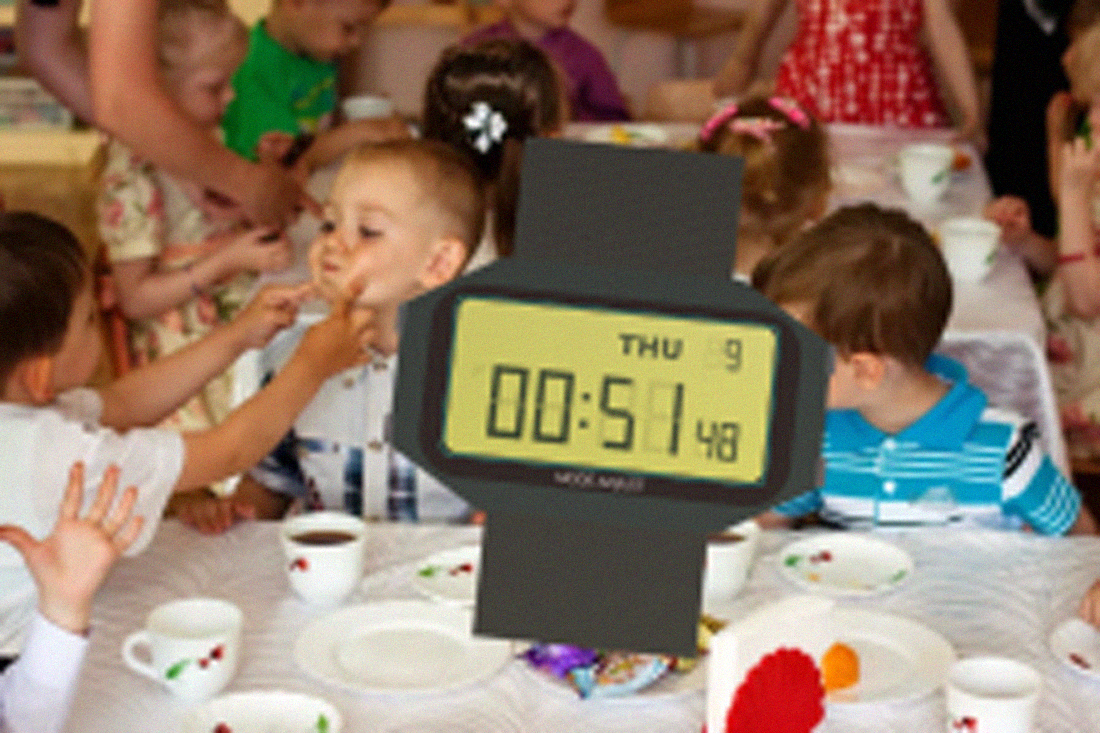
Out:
0 h 51 min 48 s
